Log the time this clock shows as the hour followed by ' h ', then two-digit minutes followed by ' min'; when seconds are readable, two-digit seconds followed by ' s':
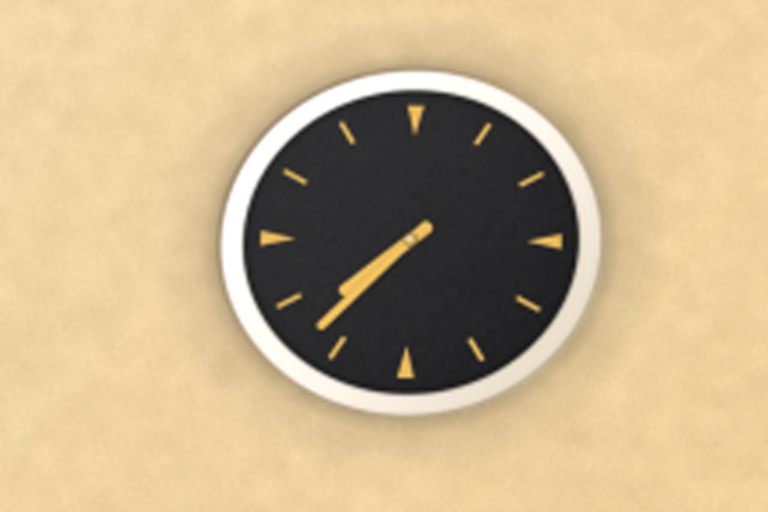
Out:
7 h 37 min
